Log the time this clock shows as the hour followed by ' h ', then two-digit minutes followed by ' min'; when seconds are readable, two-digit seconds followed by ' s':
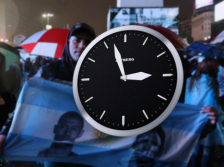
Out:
2 h 57 min
